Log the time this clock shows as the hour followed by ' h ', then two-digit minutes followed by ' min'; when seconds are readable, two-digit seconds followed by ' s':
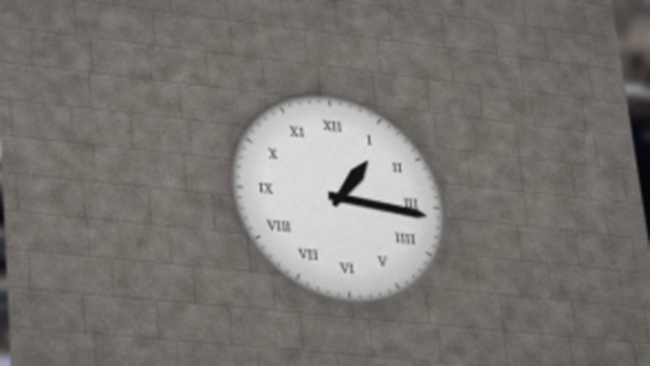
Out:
1 h 16 min
